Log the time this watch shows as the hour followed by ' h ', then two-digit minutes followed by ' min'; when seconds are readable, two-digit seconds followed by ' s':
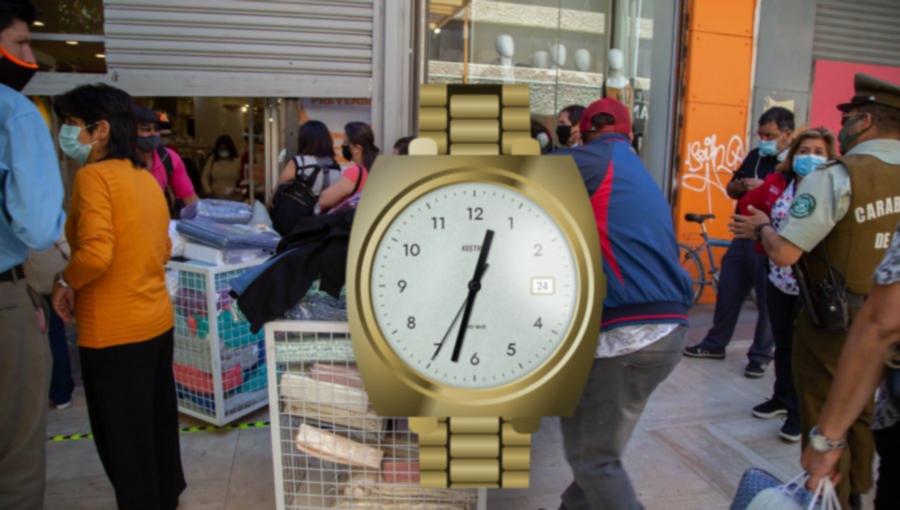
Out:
12 h 32 min 35 s
